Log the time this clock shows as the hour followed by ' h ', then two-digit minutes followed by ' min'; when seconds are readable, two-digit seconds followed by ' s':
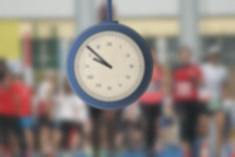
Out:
9 h 52 min
